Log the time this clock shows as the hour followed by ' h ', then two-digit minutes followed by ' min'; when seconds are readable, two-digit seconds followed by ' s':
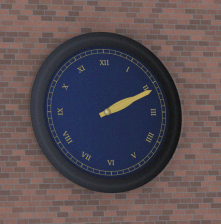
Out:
2 h 11 min
